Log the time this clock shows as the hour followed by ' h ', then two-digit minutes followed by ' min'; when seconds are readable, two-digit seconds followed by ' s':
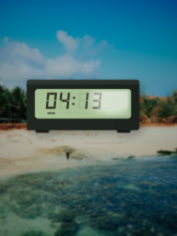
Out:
4 h 13 min
